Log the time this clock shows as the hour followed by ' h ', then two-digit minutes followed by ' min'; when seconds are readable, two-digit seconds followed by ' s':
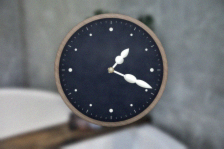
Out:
1 h 19 min
